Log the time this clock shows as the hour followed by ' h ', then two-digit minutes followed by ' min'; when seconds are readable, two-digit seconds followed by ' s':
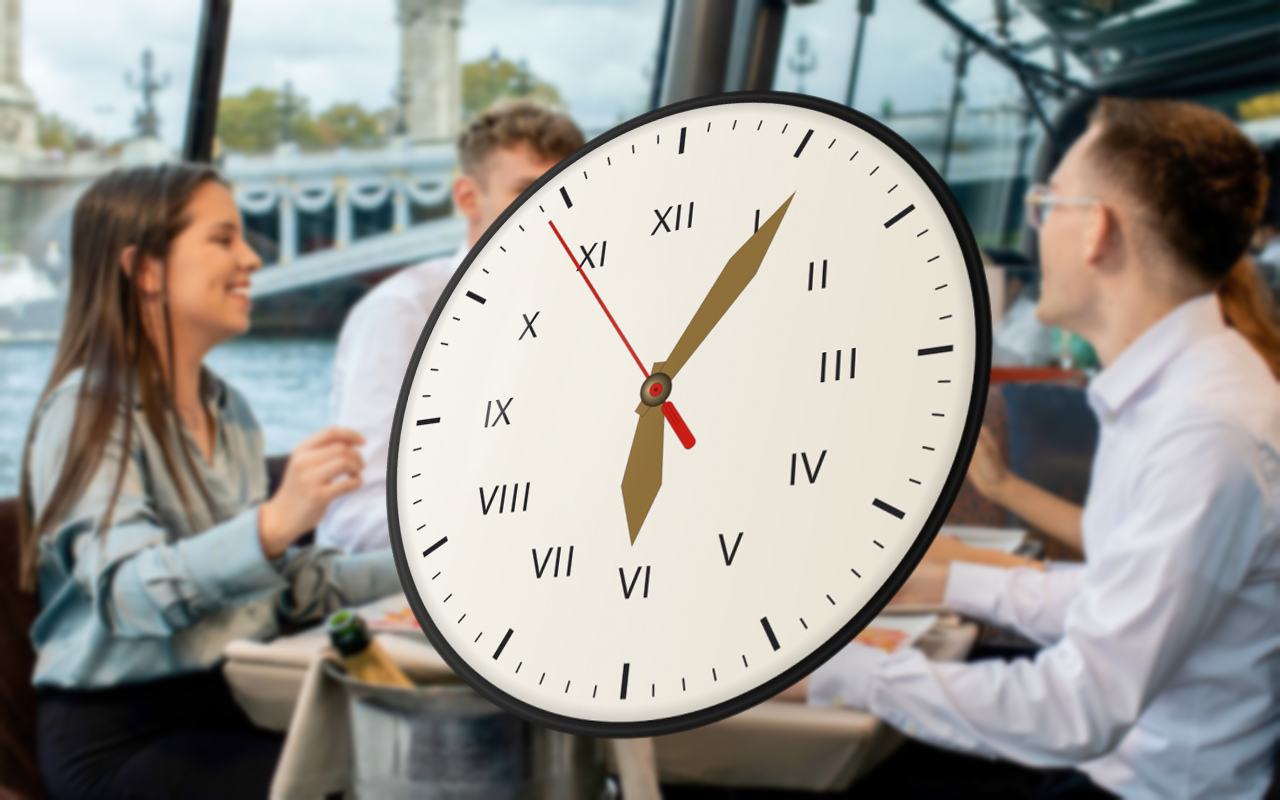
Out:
6 h 05 min 54 s
